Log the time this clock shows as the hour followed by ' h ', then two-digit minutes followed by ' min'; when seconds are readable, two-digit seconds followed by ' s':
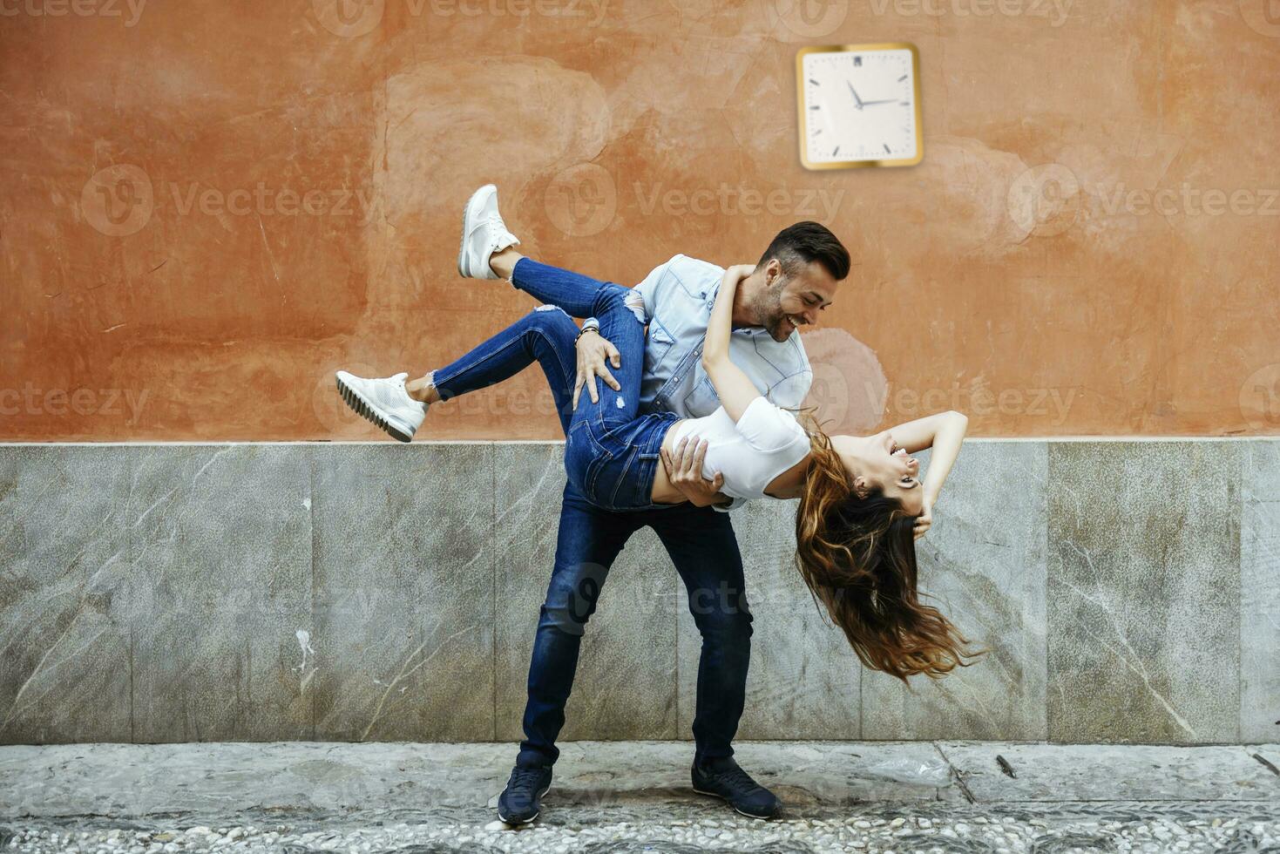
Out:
11 h 14 min
